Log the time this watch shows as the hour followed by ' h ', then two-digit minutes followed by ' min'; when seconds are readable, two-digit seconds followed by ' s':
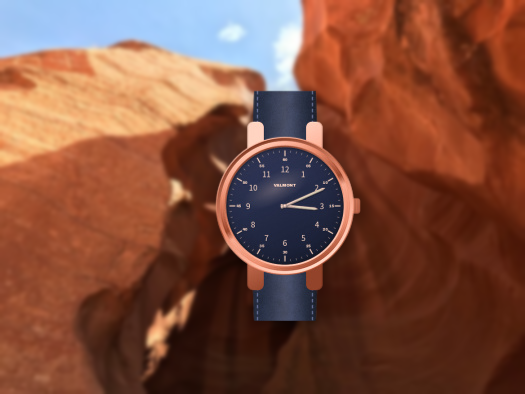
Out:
3 h 11 min
